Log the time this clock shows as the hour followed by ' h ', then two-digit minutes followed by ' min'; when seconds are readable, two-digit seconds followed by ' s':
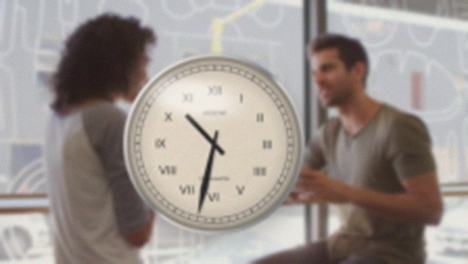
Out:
10 h 32 min
